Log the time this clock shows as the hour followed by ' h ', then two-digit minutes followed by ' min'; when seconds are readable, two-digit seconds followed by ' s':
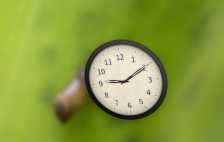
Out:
9 h 10 min
